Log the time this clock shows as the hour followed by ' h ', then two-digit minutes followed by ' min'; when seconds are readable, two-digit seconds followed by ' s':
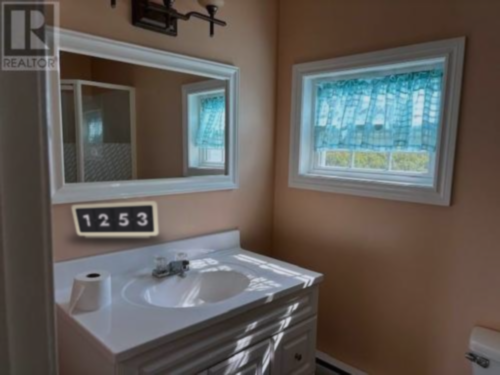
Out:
12 h 53 min
